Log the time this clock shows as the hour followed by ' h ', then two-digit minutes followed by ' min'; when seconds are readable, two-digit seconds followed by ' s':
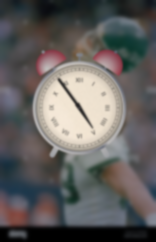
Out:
4 h 54 min
